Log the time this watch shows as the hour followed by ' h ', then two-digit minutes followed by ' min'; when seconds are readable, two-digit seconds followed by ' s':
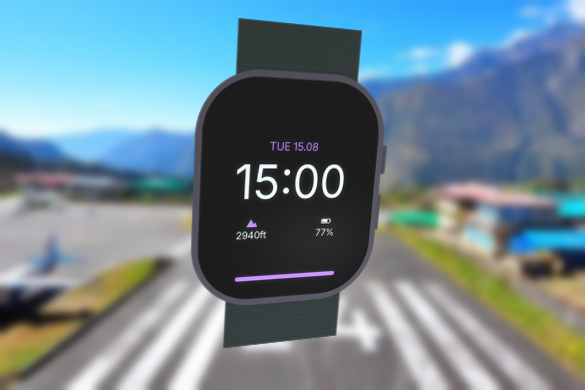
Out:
15 h 00 min
